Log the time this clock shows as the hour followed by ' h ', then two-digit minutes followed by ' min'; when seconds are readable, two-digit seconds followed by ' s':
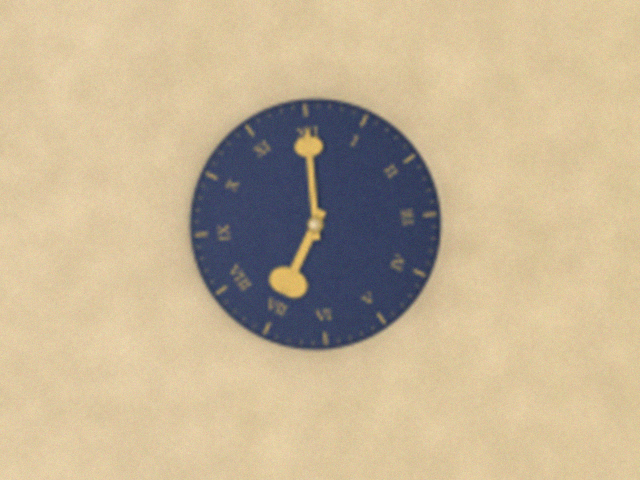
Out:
7 h 00 min
